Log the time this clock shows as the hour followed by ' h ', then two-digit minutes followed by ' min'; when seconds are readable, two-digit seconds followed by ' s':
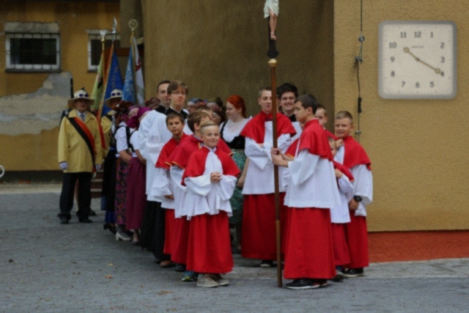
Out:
10 h 20 min
